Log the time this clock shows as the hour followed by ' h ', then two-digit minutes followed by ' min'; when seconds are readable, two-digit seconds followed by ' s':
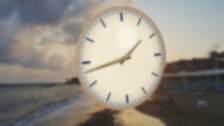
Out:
1 h 43 min
